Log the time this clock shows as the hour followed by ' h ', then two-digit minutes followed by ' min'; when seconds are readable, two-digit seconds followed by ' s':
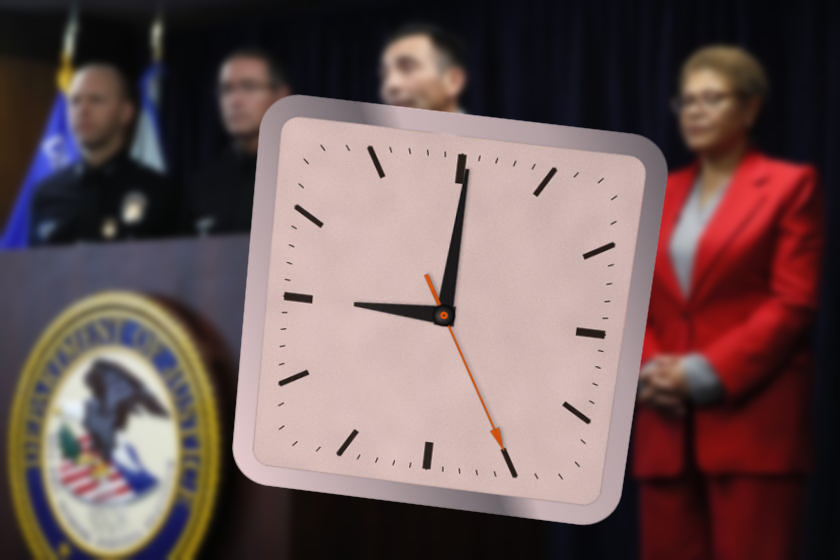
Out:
9 h 00 min 25 s
